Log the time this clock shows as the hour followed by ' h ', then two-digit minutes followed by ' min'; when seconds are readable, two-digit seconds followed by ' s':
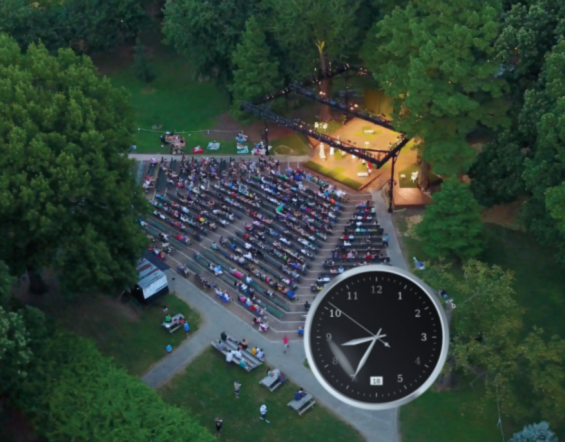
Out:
8 h 34 min 51 s
